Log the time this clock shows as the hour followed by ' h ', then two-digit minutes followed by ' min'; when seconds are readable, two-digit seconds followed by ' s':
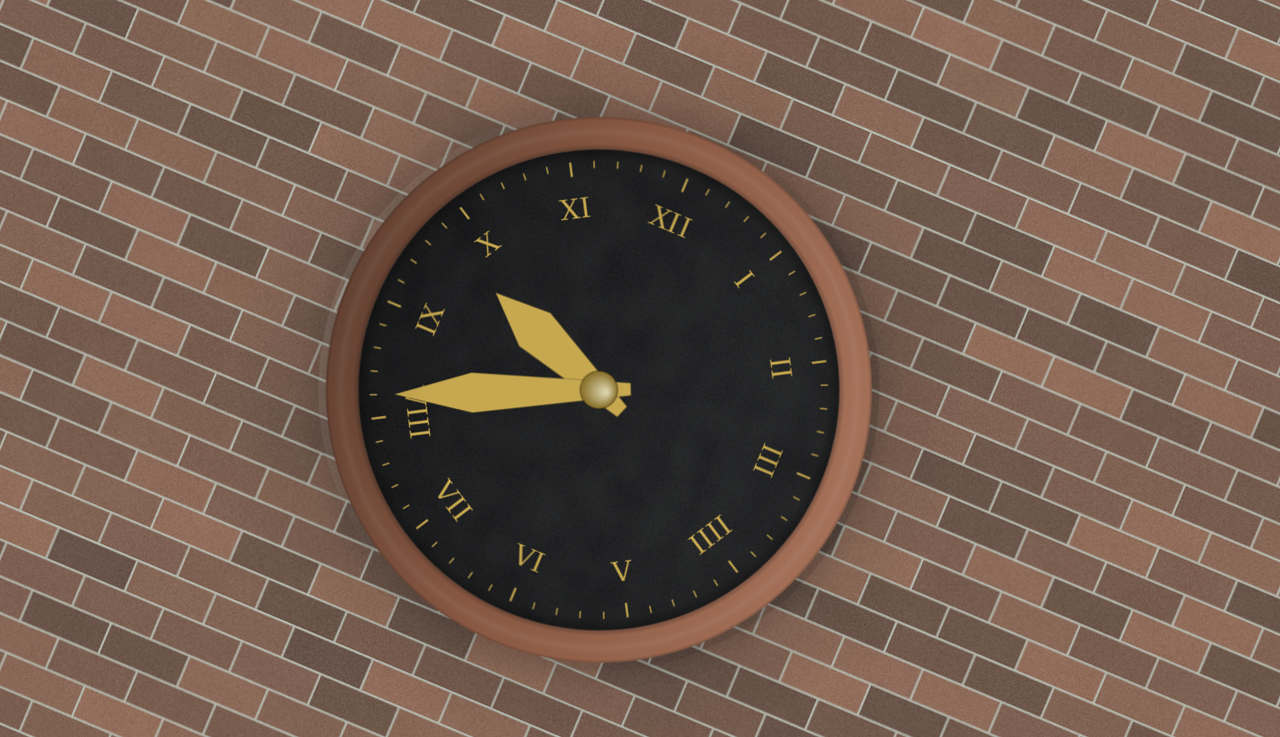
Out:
9 h 41 min
